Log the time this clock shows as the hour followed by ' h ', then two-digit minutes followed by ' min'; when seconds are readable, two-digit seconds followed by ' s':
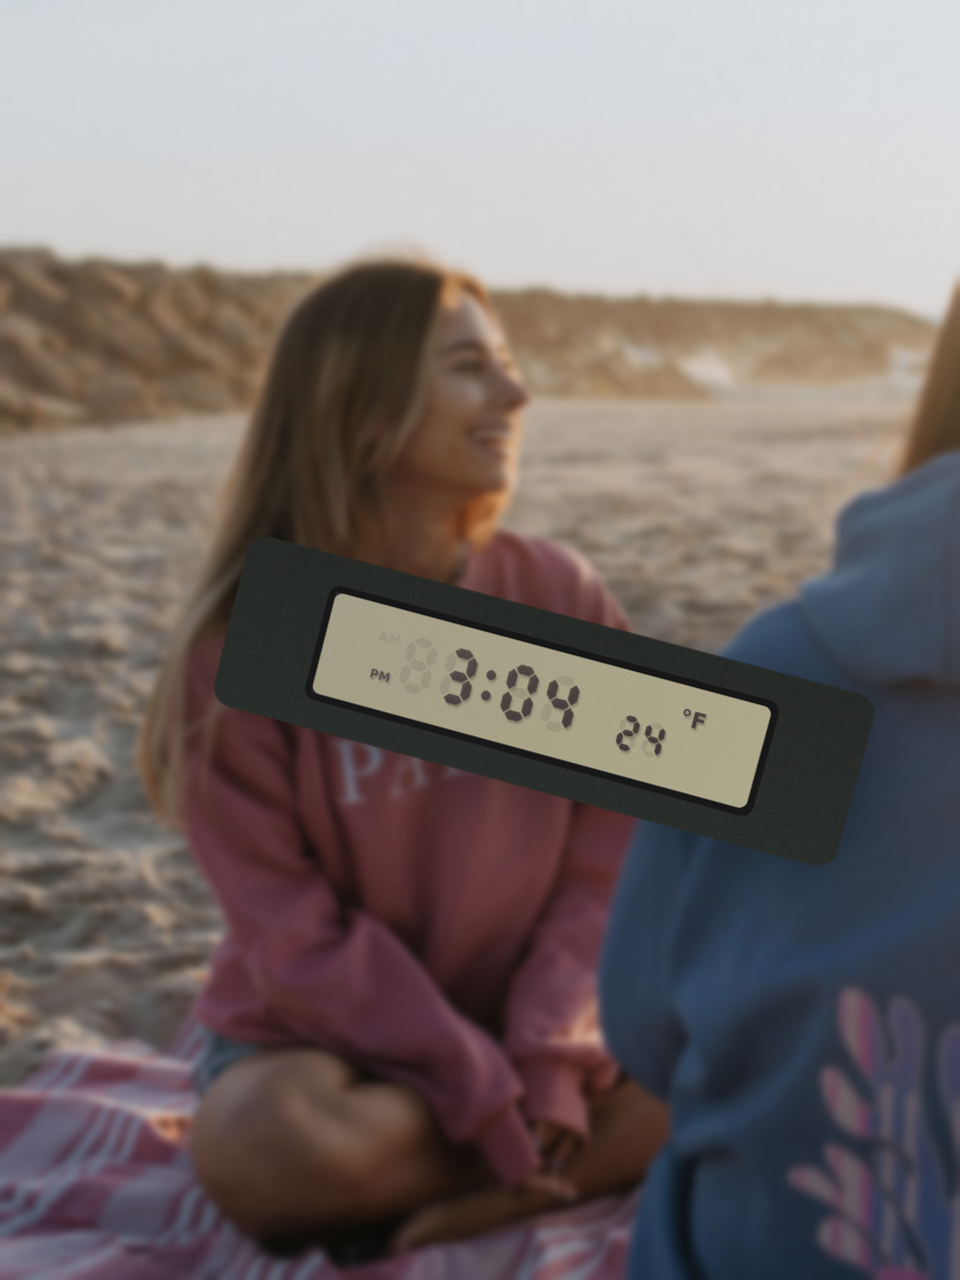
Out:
3 h 04 min
